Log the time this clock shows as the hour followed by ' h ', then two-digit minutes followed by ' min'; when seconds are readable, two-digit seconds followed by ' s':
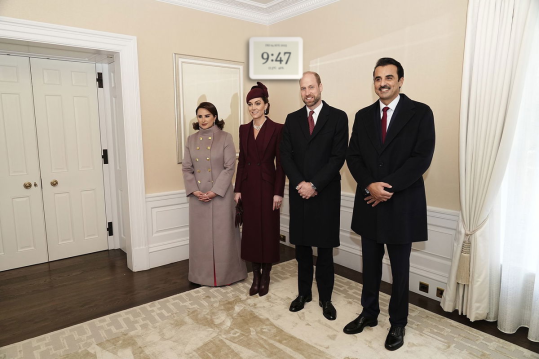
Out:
9 h 47 min
